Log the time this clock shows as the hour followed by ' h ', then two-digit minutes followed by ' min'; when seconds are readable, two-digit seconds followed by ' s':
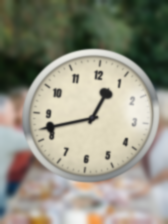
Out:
12 h 42 min
